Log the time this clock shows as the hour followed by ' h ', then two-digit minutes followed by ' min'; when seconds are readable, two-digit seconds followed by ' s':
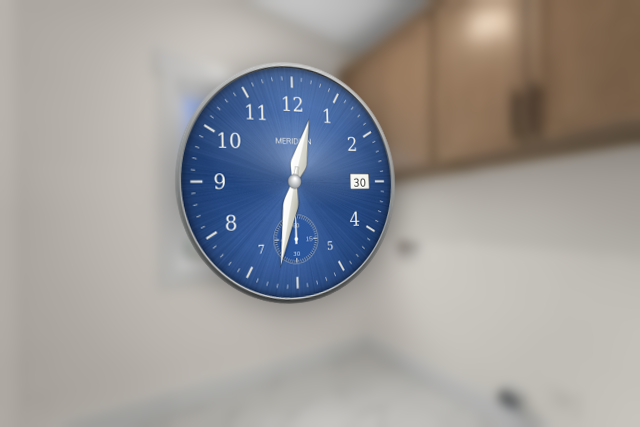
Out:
12 h 32 min
